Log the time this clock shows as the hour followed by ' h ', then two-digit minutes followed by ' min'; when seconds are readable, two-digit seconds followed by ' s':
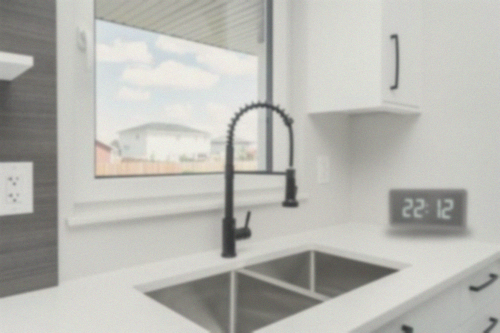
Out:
22 h 12 min
